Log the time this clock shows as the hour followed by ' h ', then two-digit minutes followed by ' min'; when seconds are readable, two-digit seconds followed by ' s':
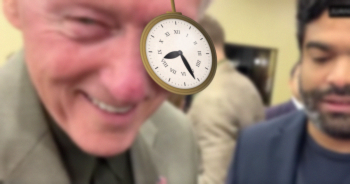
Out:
8 h 26 min
